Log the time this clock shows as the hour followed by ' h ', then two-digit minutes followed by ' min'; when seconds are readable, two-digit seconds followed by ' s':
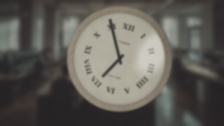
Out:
6 h 55 min
